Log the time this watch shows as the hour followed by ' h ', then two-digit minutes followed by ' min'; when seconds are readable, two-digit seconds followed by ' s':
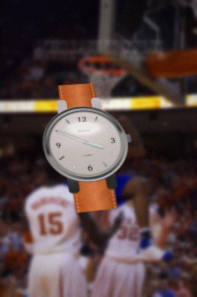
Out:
3 h 50 min
